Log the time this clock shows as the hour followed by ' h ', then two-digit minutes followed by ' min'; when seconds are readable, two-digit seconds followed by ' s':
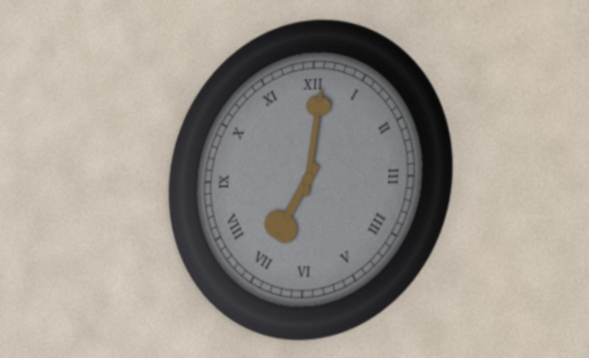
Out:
7 h 01 min
